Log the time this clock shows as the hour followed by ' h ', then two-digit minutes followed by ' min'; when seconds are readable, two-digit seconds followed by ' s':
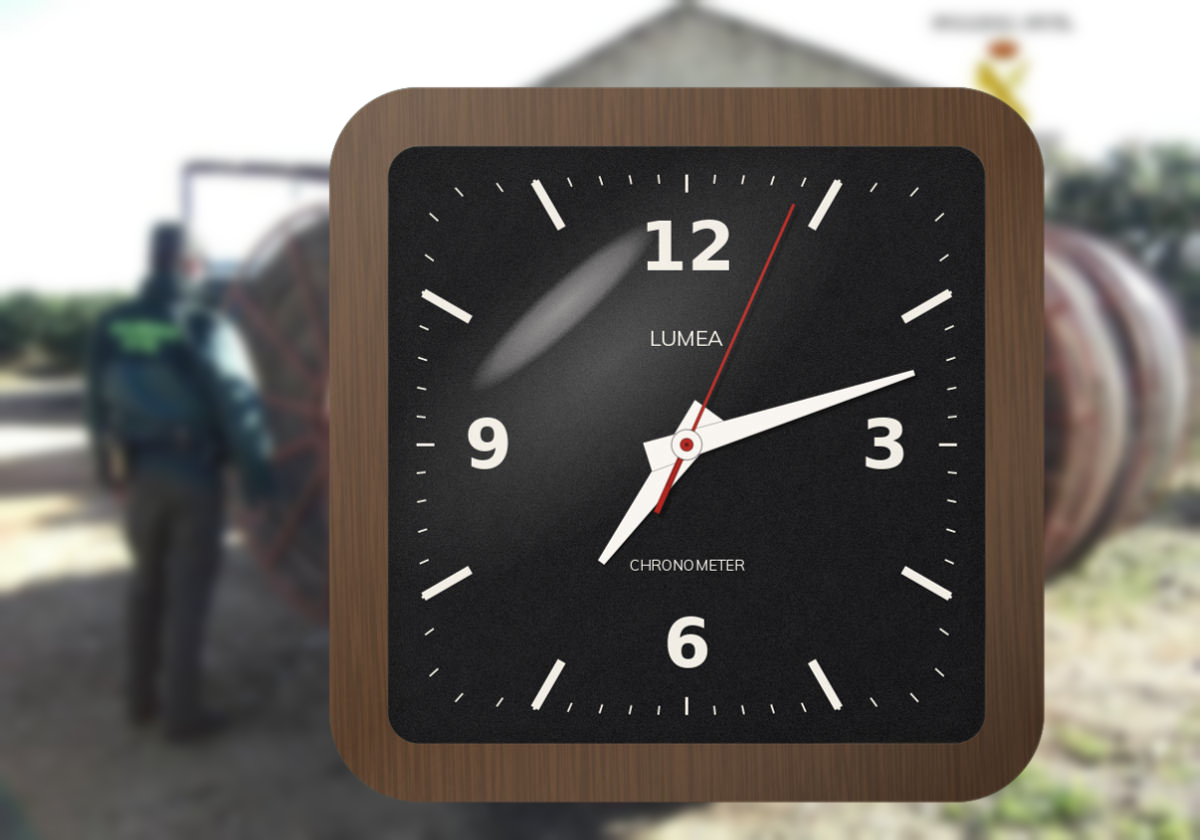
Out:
7 h 12 min 04 s
